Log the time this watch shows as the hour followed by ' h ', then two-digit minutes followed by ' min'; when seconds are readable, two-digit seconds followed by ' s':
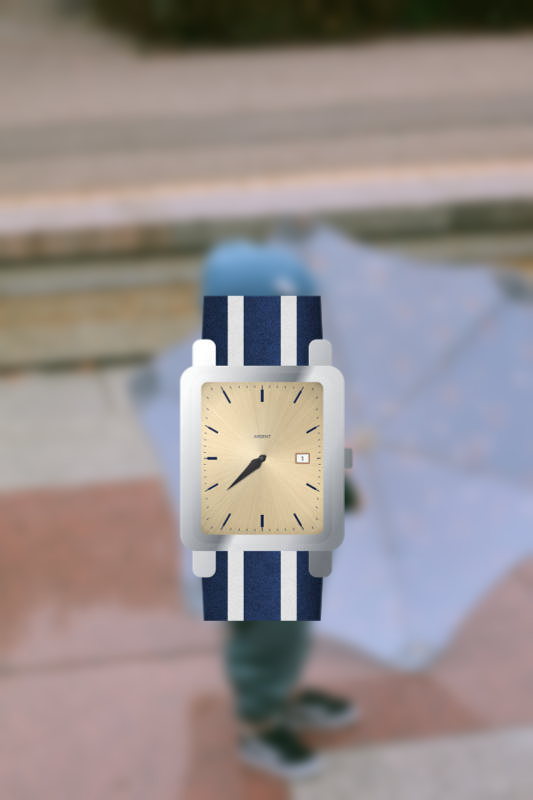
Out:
7 h 38 min
